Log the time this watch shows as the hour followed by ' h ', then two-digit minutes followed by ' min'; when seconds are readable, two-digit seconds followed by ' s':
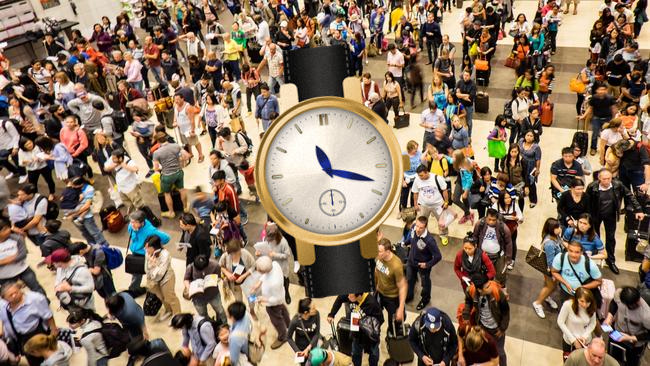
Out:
11 h 18 min
